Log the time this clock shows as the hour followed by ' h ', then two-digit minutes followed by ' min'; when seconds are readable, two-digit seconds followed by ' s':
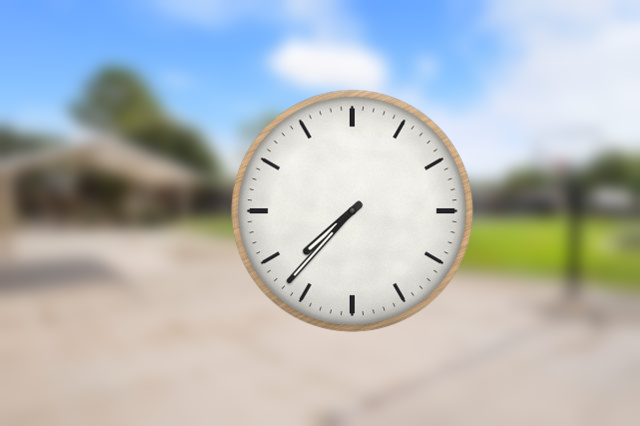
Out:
7 h 37 min
